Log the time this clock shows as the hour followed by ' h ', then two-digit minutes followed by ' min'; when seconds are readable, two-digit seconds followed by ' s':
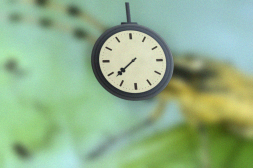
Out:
7 h 38 min
